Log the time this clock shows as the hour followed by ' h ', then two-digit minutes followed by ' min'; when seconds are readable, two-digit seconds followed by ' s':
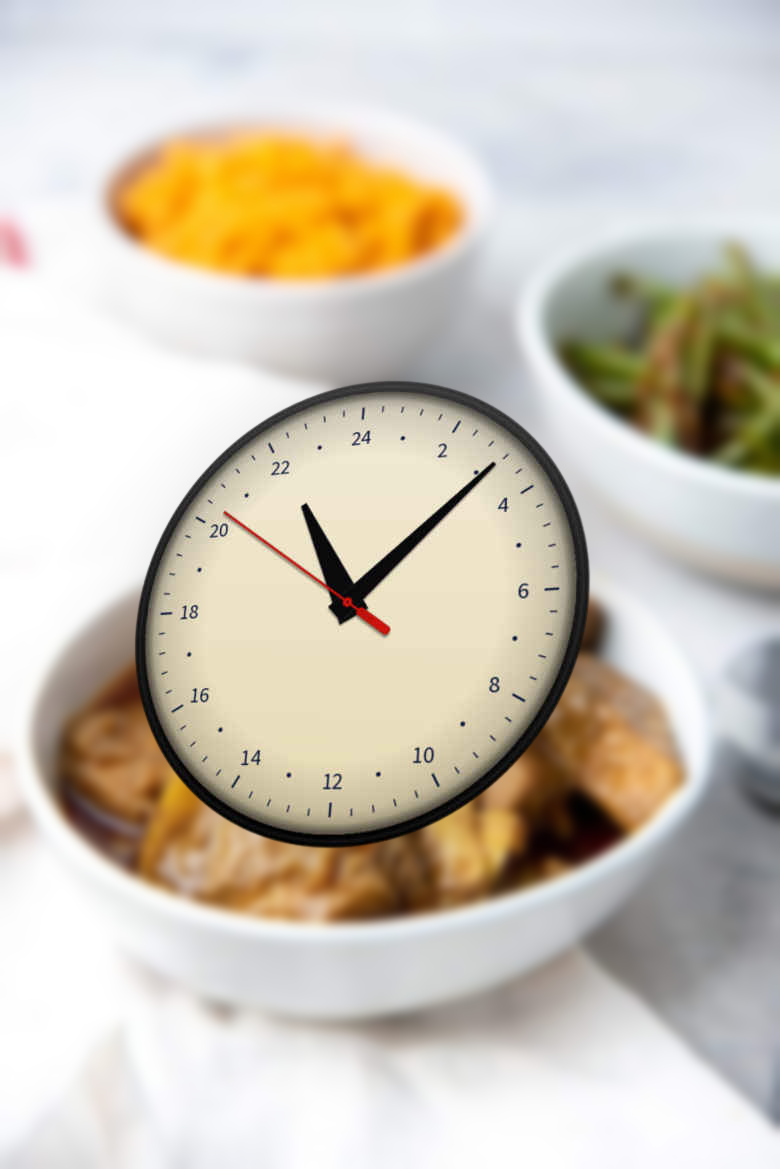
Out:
22 h 07 min 51 s
